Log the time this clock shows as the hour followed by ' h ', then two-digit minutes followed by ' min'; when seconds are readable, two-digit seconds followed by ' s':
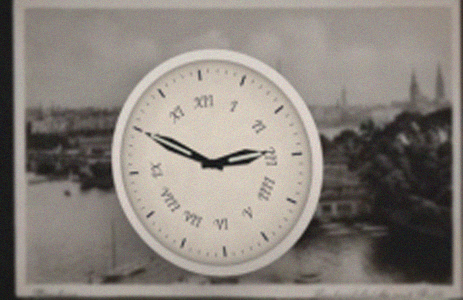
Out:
2 h 50 min
